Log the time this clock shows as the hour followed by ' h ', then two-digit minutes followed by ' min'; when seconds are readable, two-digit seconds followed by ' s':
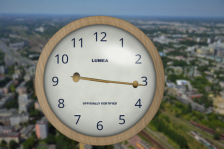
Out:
9 h 16 min
